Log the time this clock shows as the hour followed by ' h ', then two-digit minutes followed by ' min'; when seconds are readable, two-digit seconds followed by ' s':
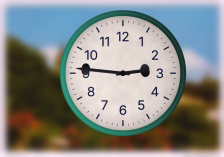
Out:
2 h 46 min
